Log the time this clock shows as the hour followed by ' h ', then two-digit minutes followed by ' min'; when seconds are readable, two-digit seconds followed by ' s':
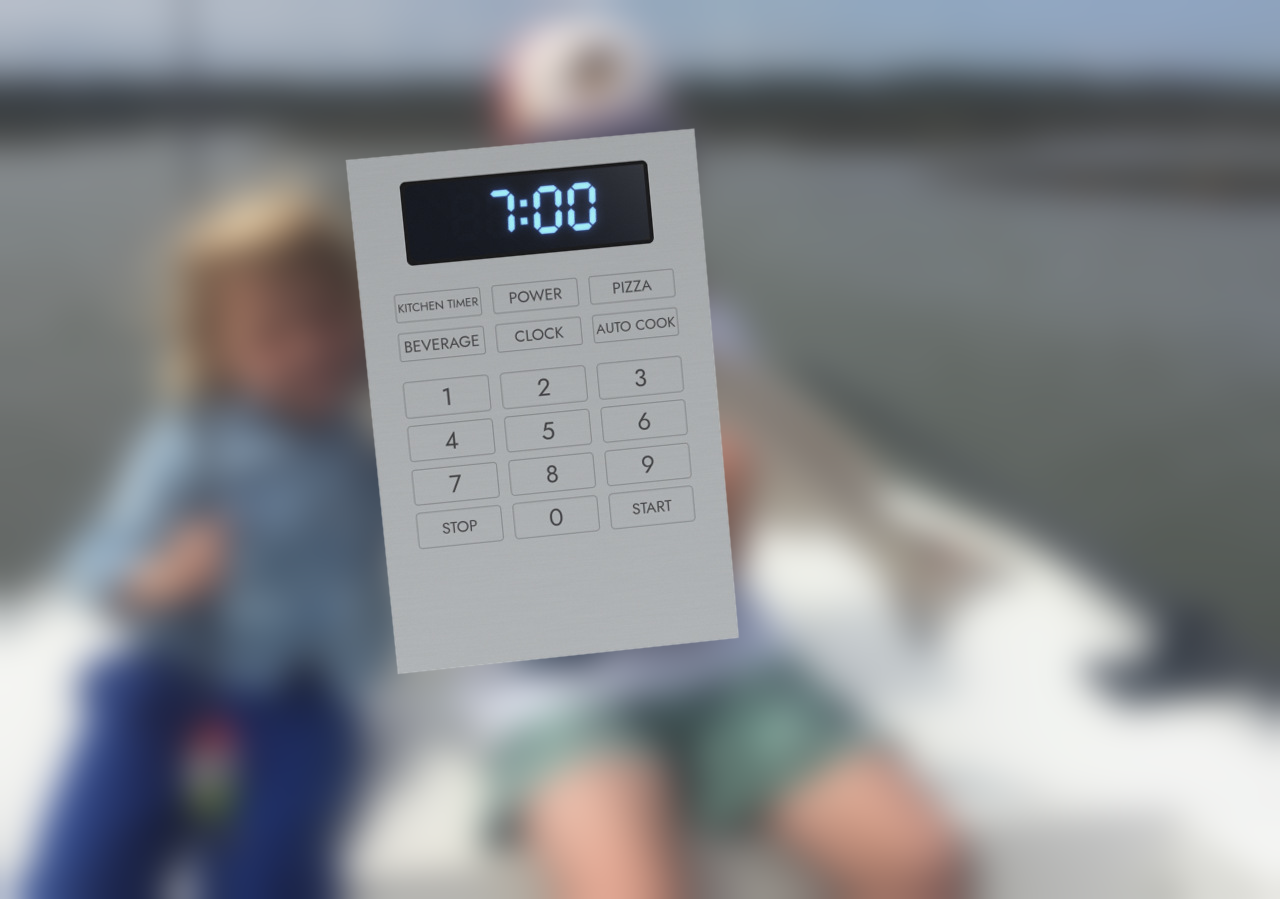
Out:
7 h 00 min
